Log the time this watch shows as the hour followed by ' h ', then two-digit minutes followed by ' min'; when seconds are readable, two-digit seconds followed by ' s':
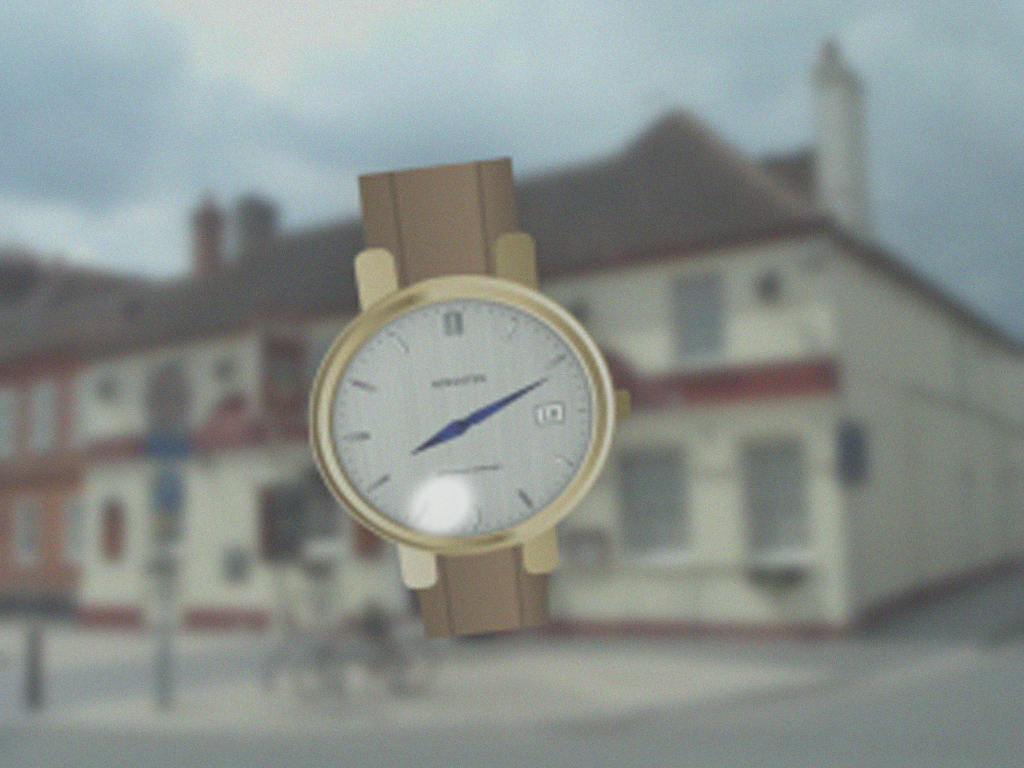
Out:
8 h 11 min
